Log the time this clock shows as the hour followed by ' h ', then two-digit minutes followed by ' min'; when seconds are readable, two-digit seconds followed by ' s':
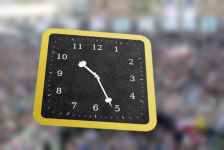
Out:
10 h 26 min
